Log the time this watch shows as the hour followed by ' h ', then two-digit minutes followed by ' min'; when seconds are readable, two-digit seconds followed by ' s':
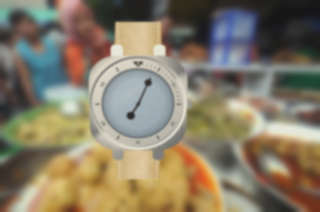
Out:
7 h 04 min
